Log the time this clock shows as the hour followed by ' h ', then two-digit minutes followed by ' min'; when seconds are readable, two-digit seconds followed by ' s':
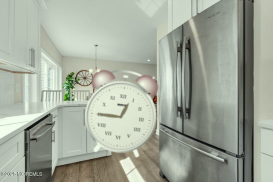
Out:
12 h 45 min
